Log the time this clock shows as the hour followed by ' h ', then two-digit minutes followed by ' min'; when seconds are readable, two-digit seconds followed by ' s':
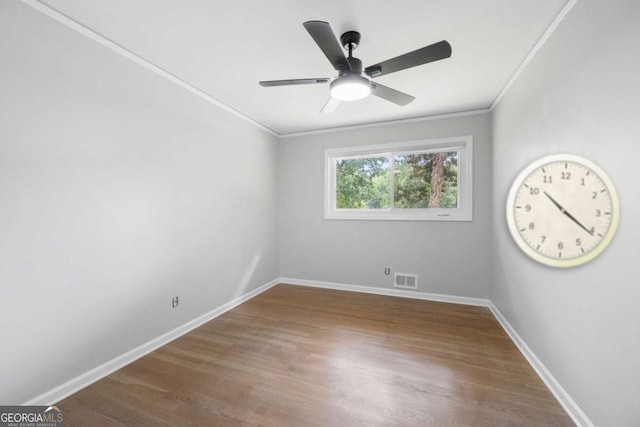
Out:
10 h 21 min
